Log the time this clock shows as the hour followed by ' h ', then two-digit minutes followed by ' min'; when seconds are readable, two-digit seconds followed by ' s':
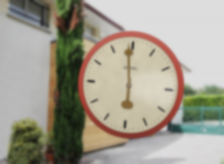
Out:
5 h 59 min
